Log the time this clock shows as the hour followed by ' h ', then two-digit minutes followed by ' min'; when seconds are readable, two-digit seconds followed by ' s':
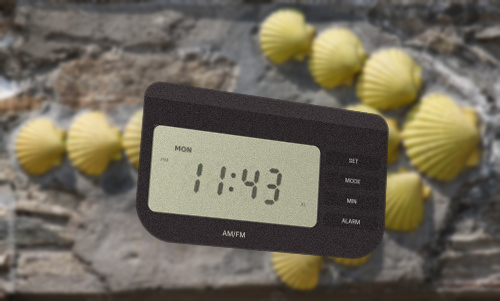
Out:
11 h 43 min
